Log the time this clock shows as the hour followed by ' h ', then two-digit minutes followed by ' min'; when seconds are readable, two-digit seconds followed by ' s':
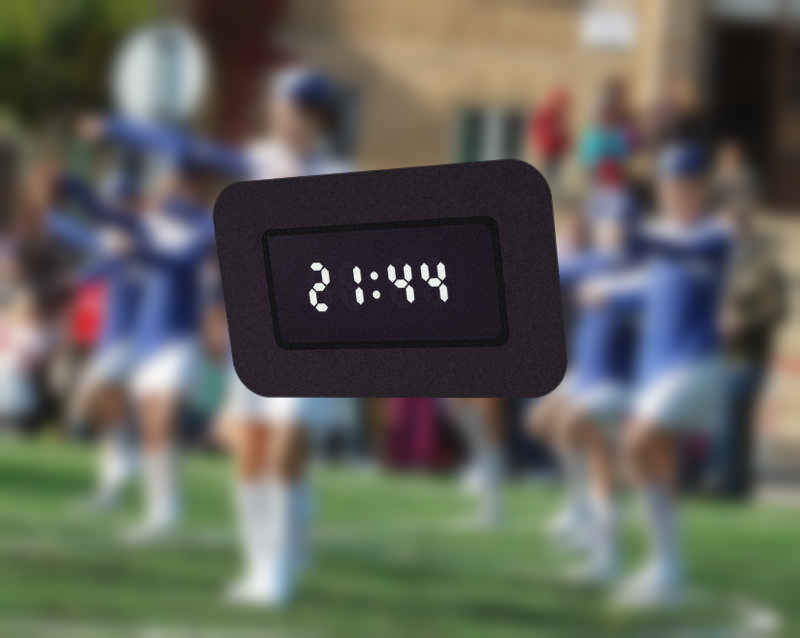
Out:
21 h 44 min
